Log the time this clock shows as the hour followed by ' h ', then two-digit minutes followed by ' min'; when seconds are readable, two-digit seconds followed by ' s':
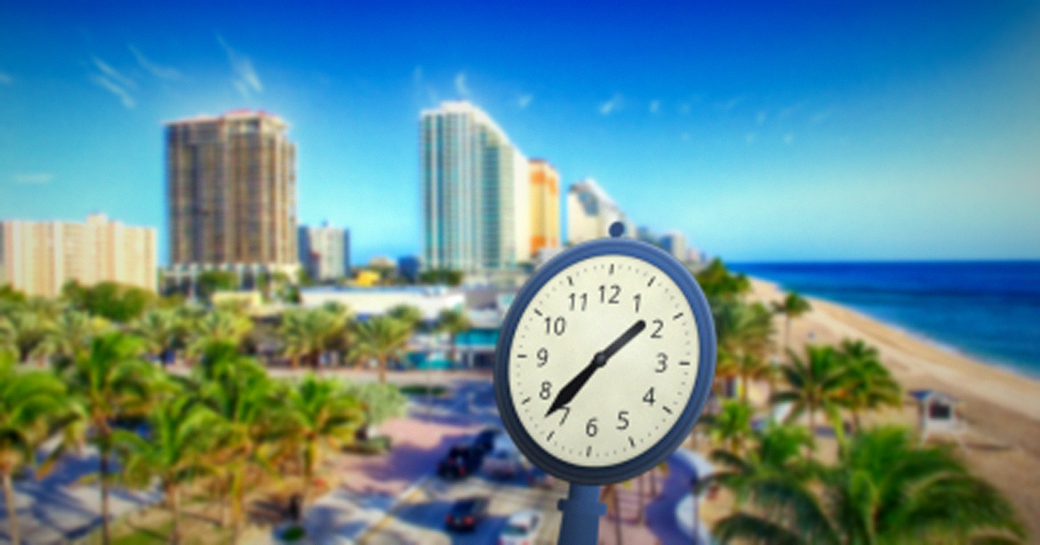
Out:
1 h 37 min
